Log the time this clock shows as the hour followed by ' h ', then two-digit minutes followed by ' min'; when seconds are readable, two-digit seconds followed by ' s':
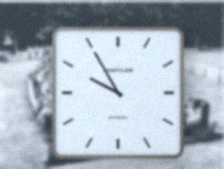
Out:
9 h 55 min
